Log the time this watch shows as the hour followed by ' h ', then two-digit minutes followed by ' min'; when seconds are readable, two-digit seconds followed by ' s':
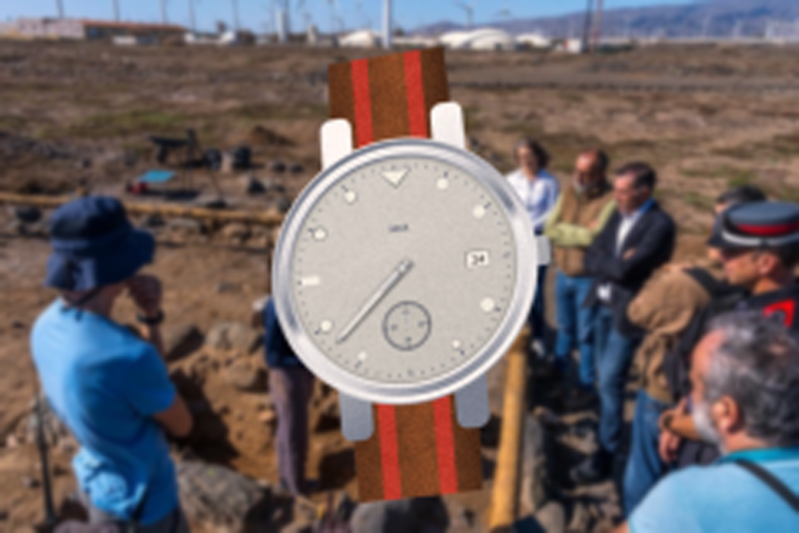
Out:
7 h 38 min
